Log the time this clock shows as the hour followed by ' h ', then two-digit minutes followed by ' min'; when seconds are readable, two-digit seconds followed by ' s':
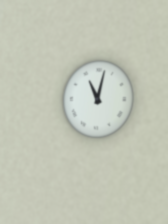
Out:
11 h 02 min
